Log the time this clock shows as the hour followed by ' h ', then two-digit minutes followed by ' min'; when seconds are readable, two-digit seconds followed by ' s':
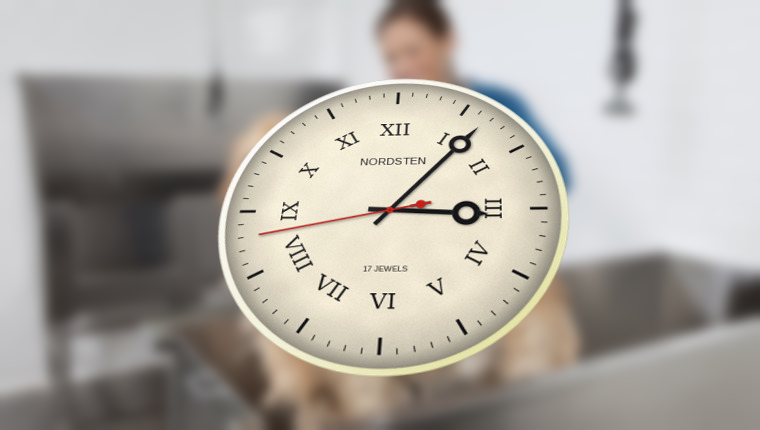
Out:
3 h 06 min 43 s
